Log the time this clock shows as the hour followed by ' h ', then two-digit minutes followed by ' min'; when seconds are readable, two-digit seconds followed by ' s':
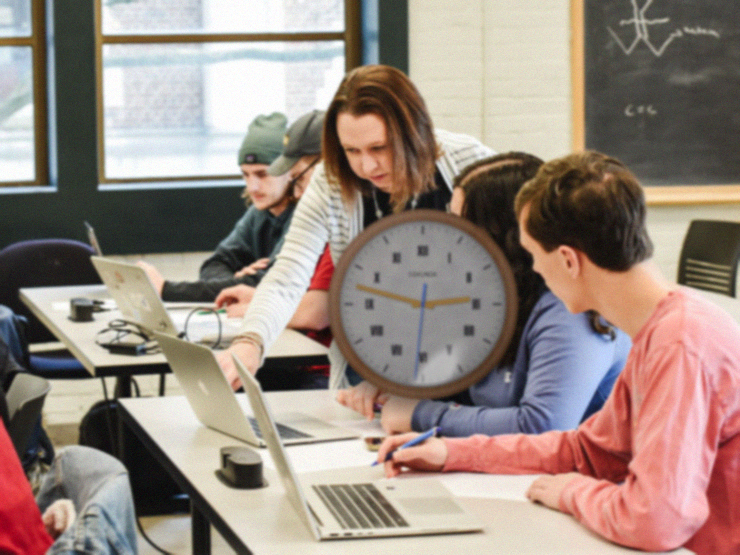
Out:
2 h 47 min 31 s
